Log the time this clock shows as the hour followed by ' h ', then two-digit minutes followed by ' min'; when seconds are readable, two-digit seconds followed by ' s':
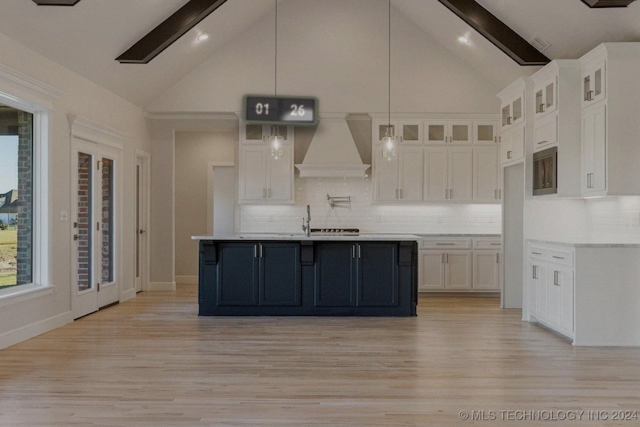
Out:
1 h 26 min
